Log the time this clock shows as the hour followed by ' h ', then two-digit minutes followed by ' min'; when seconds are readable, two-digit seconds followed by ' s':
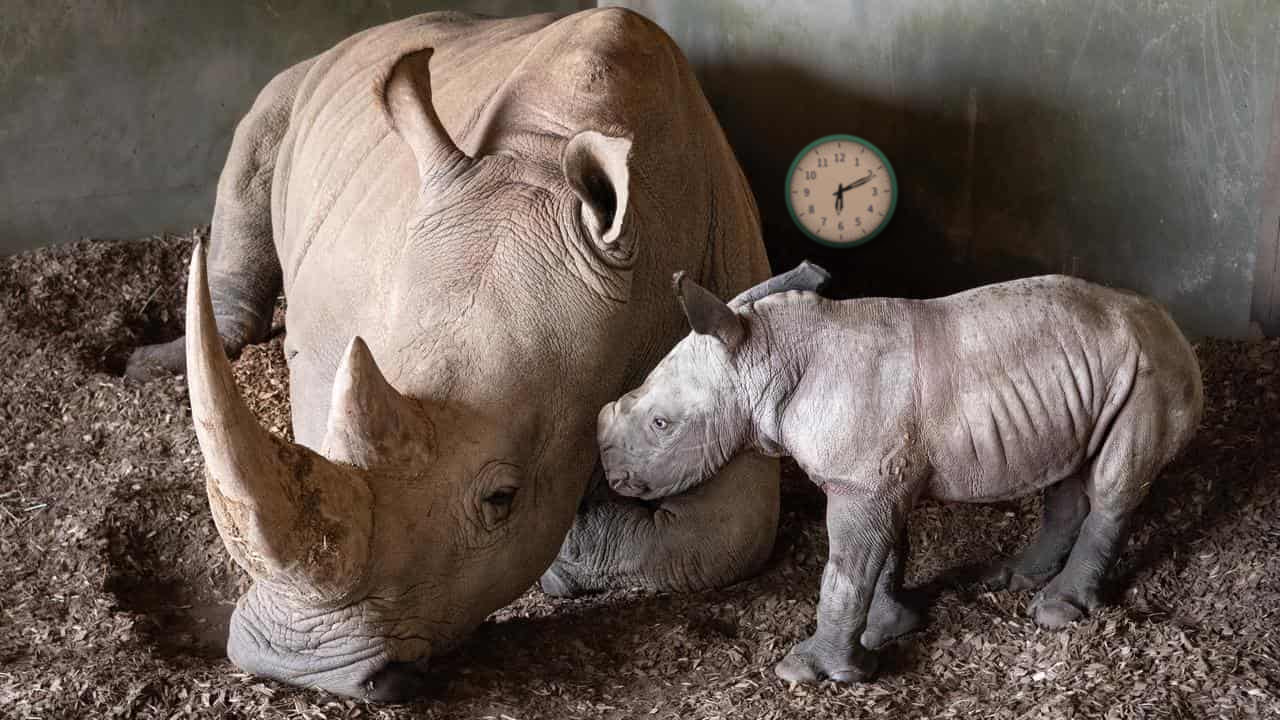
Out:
6 h 11 min
